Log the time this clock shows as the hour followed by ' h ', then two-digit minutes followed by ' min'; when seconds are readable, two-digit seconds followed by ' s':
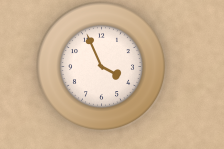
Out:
3 h 56 min
